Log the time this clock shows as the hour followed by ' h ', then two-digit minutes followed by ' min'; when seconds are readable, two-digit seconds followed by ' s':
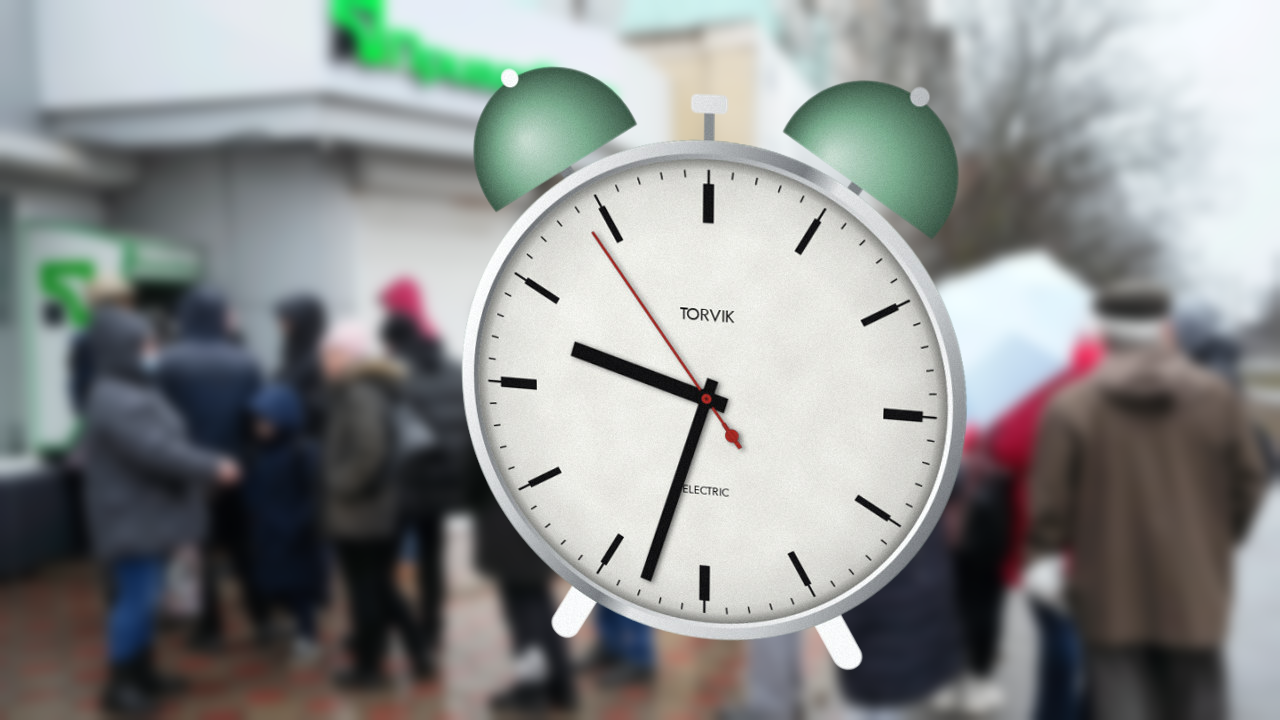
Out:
9 h 32 min 54 s
